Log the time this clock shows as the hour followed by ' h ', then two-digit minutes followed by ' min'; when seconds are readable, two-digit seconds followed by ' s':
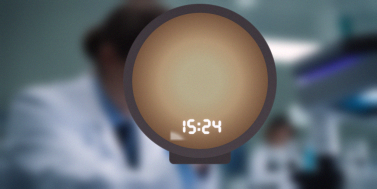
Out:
15 h 24 min
